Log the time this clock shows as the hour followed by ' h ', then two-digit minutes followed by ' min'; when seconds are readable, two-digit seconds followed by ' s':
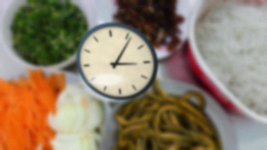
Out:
3 h 06 min
